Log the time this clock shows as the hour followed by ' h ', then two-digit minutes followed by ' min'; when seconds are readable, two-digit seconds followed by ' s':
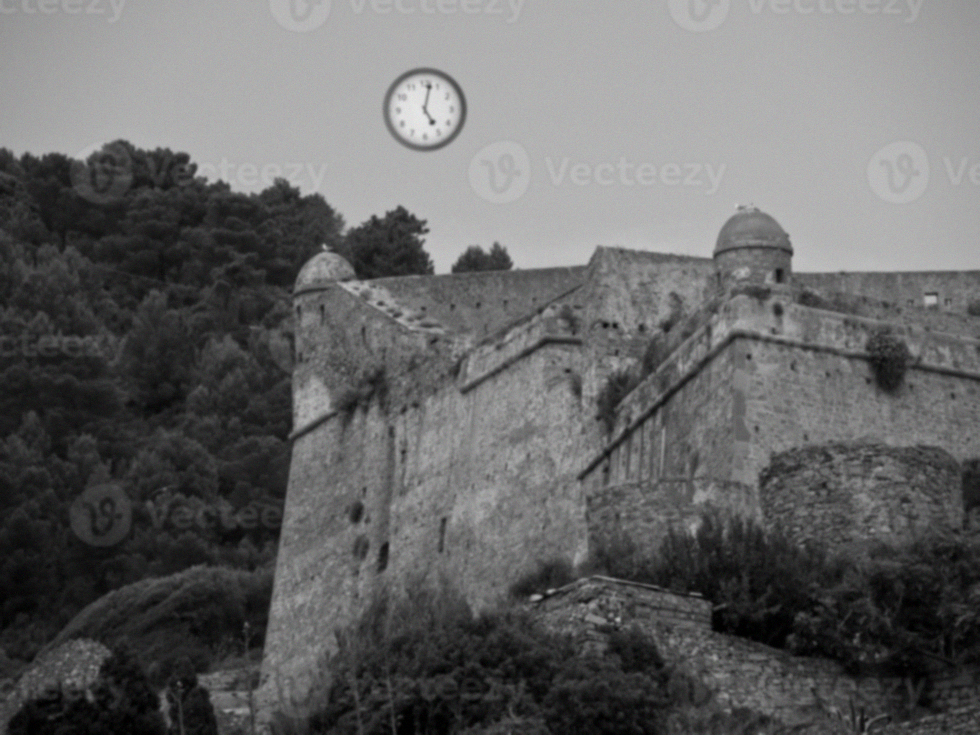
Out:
5 h 02 min
